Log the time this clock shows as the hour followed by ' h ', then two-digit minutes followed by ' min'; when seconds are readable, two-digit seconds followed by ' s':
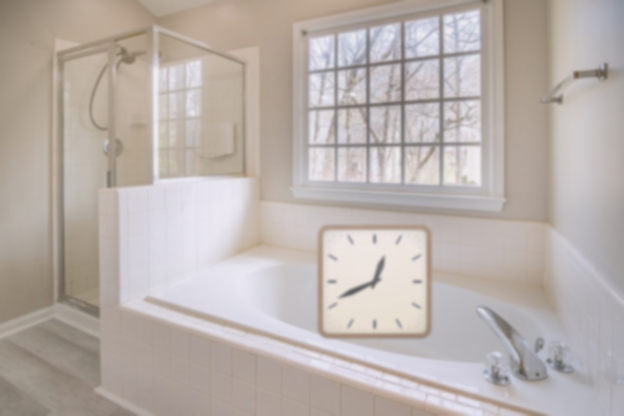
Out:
12 h 41 min
